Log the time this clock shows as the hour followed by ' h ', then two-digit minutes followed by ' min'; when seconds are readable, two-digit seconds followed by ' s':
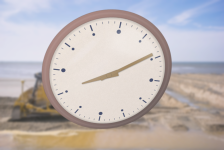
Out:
8 h 09 min
